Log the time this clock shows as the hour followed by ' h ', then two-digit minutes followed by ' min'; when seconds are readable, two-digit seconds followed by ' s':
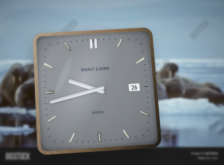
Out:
9 h 43 min
